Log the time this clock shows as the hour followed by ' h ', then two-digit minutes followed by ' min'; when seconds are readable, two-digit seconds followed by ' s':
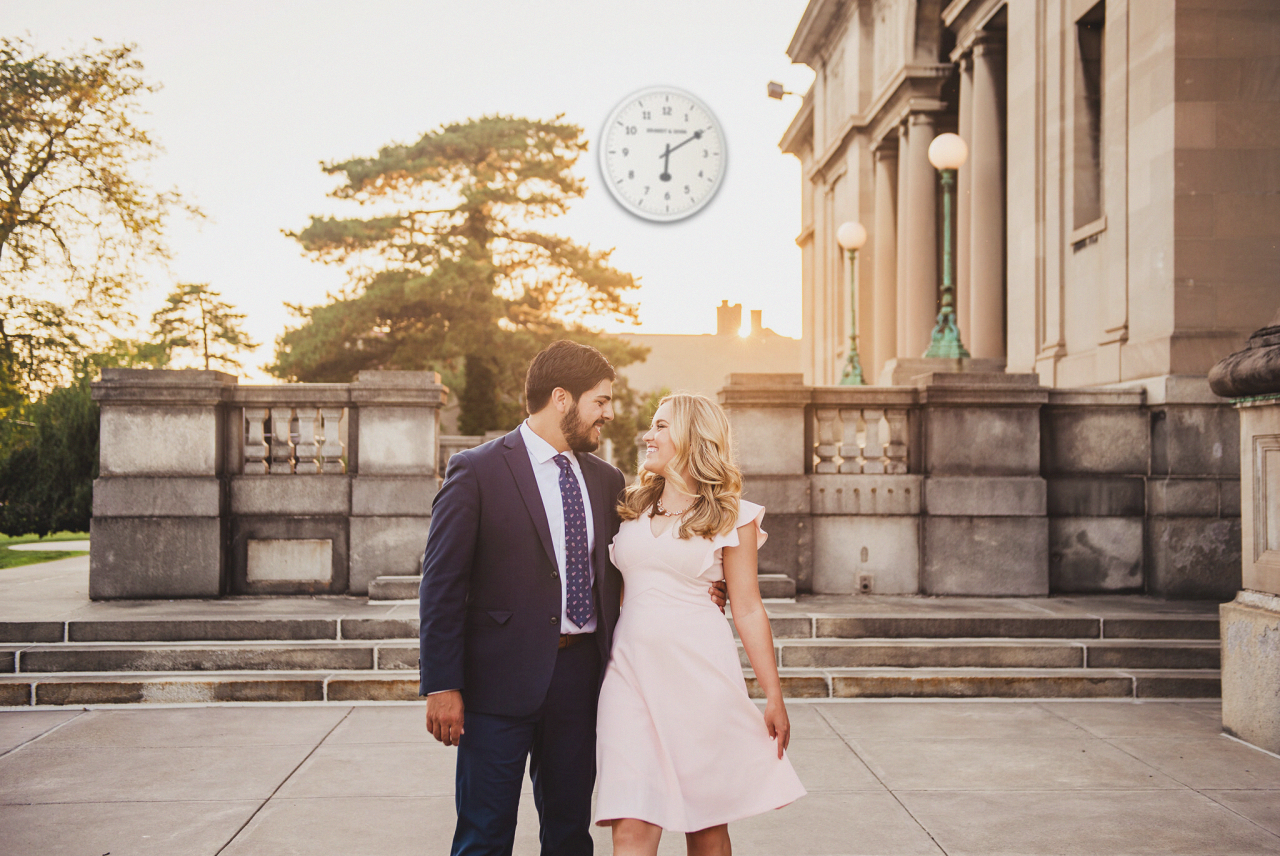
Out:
6 h 10 min
